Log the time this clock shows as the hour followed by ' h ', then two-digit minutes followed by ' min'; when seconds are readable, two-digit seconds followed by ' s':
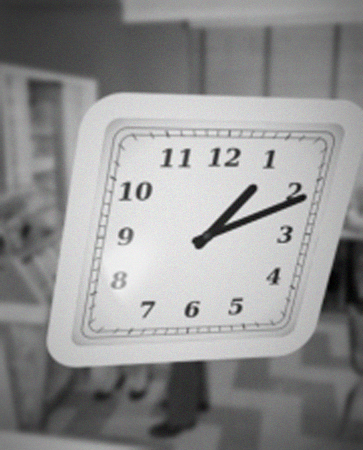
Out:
1 h 11 min
